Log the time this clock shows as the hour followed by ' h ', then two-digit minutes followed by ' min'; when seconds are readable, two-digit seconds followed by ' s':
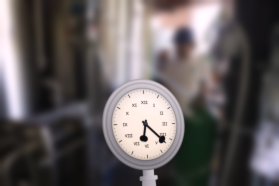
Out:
6 h 22 min
